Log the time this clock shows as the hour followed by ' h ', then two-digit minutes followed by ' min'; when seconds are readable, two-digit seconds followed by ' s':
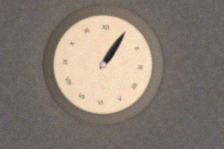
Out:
1 h 05 min
